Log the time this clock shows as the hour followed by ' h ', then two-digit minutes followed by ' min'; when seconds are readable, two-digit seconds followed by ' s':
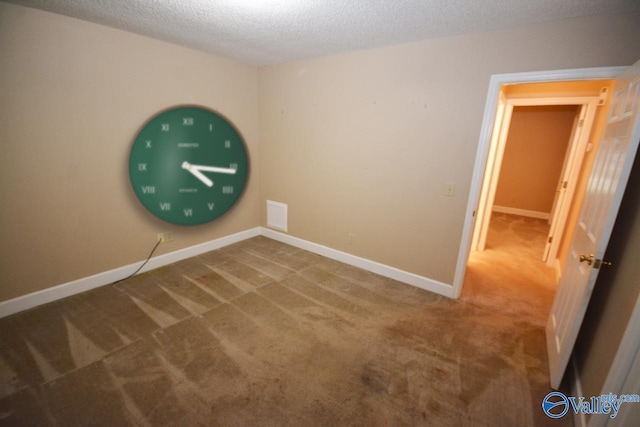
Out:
4 h 16 min
